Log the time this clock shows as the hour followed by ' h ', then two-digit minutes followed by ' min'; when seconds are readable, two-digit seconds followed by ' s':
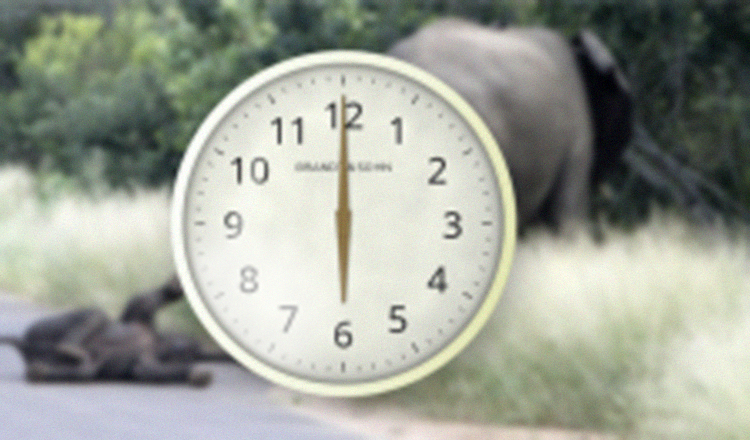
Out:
6 h 00 min
